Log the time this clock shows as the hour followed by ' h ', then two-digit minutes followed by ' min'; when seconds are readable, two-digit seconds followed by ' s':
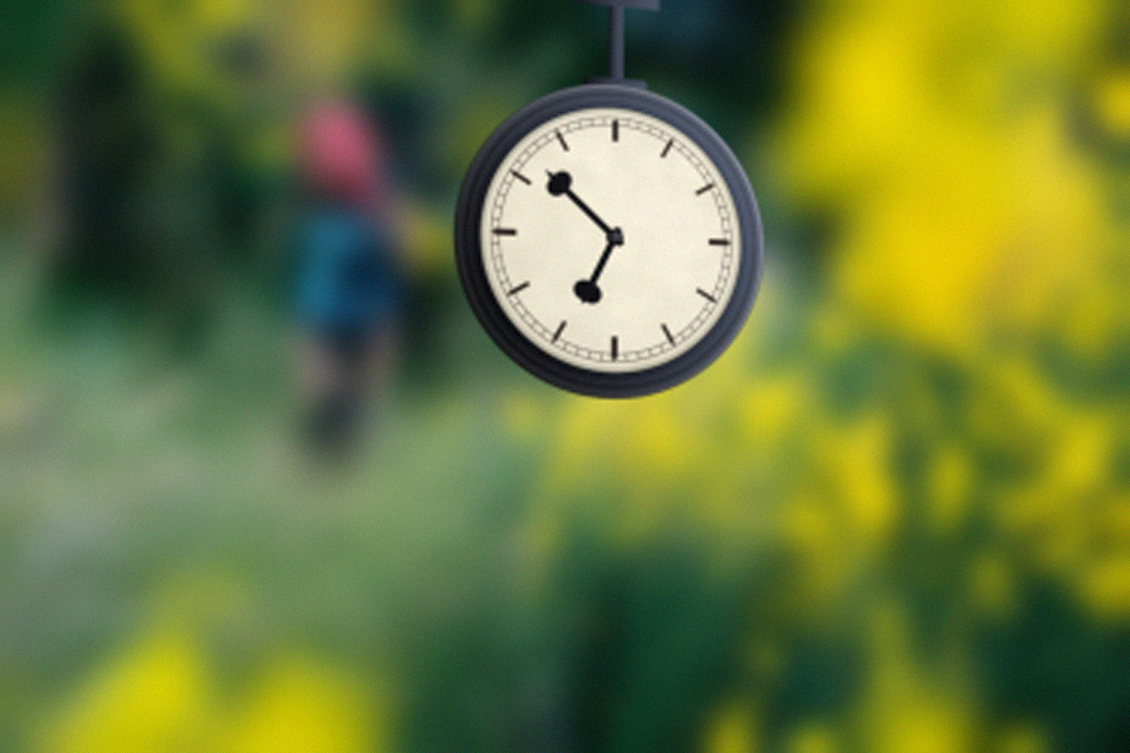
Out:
6 h 52 min
